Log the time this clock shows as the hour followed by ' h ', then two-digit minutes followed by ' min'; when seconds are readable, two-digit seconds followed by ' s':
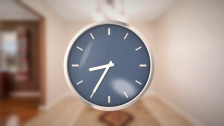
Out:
8 h 35 min
